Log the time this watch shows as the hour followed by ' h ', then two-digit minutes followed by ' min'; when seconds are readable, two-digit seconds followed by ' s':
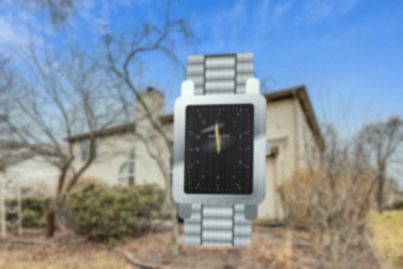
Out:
11 h 59 min
